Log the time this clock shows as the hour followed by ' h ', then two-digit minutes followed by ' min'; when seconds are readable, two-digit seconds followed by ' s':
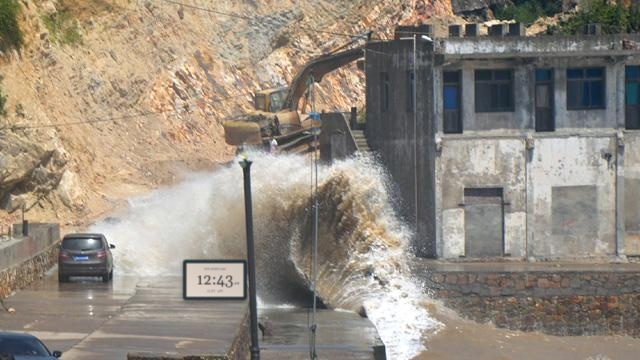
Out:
12 h 43 min
